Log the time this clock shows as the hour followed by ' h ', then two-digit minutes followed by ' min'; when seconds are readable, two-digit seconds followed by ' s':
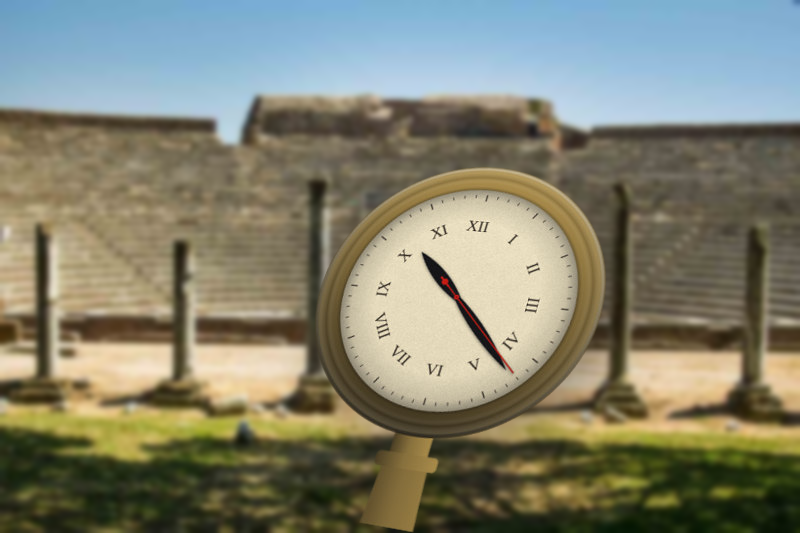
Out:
10 h 22 min 22 s
